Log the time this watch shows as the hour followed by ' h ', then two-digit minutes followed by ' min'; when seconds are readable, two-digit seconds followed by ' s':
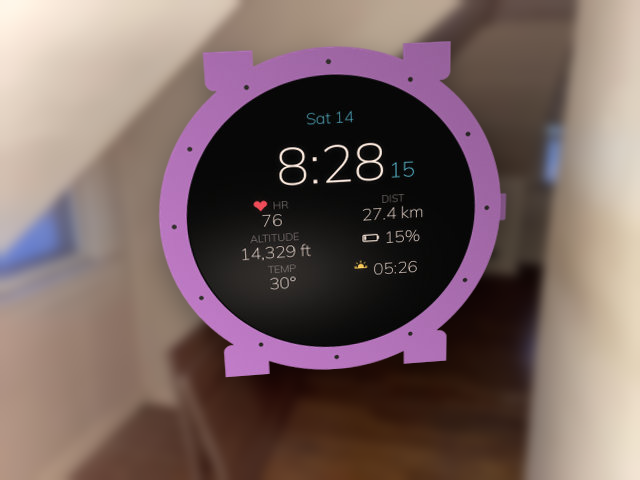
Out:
8 h 28 min 15 s
